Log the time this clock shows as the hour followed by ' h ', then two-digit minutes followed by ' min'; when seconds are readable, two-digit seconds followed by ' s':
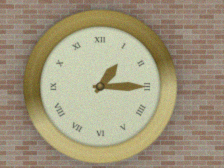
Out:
1 h 15 min
